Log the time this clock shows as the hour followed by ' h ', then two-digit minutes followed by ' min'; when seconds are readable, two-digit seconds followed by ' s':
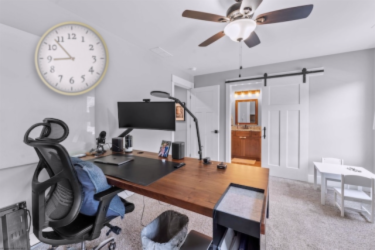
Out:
8 h 53 min
